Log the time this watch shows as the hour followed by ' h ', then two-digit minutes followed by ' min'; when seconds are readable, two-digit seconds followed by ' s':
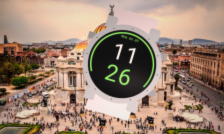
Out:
11 h 26 min
